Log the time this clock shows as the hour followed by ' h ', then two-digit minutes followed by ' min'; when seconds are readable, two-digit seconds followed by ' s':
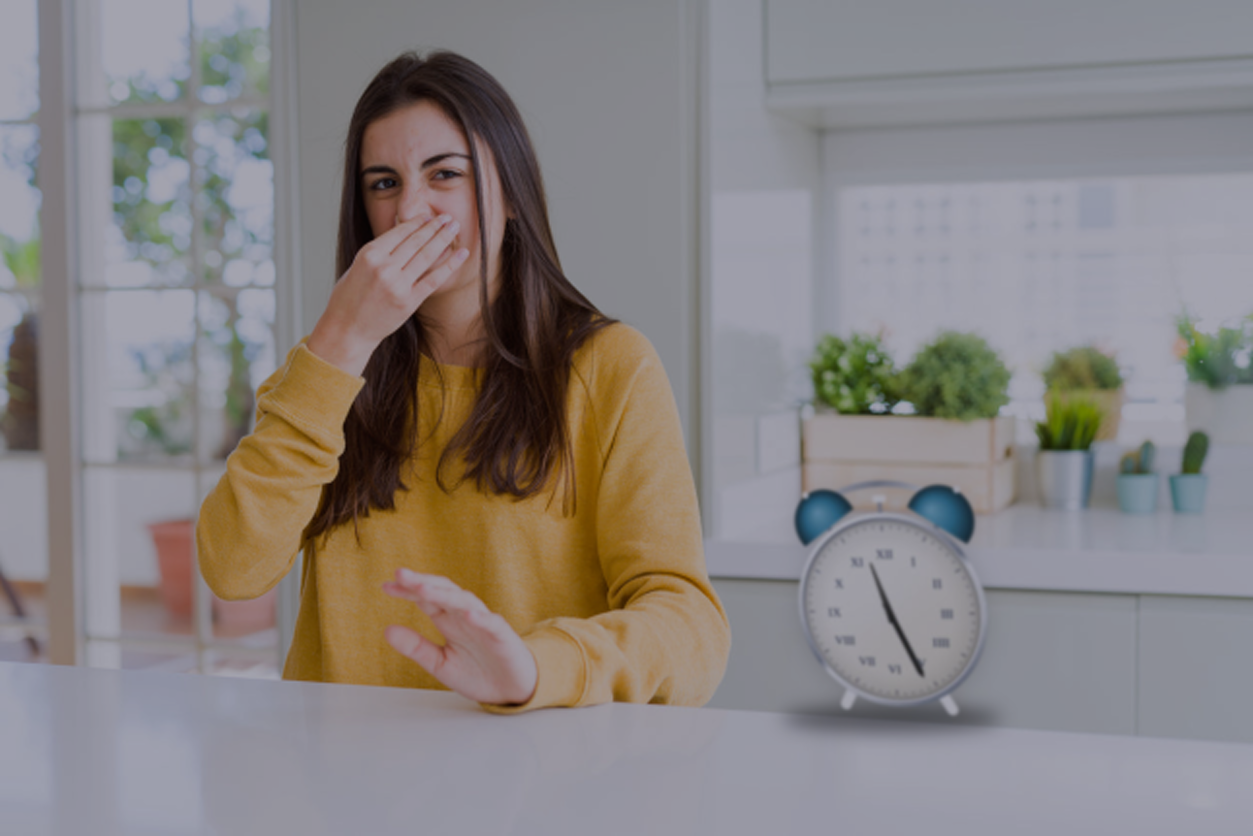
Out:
11 h 26 min
